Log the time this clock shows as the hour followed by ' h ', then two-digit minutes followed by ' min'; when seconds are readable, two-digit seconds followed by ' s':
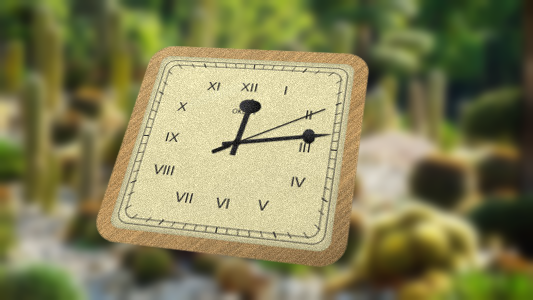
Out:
12 h 13 min 10 s
